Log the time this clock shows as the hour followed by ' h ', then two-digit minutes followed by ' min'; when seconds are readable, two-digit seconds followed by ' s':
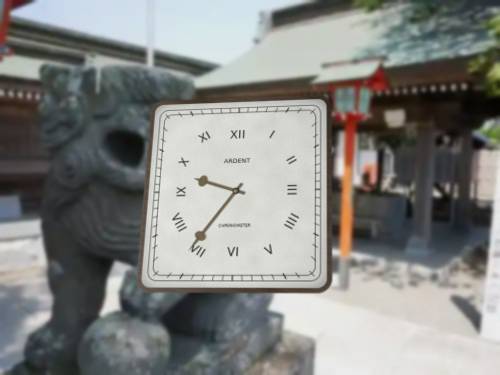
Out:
9 h 36 min
